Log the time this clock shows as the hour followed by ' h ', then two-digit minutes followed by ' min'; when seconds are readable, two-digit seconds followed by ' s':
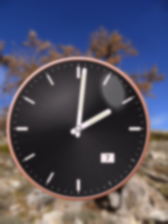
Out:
2 h 01 min
